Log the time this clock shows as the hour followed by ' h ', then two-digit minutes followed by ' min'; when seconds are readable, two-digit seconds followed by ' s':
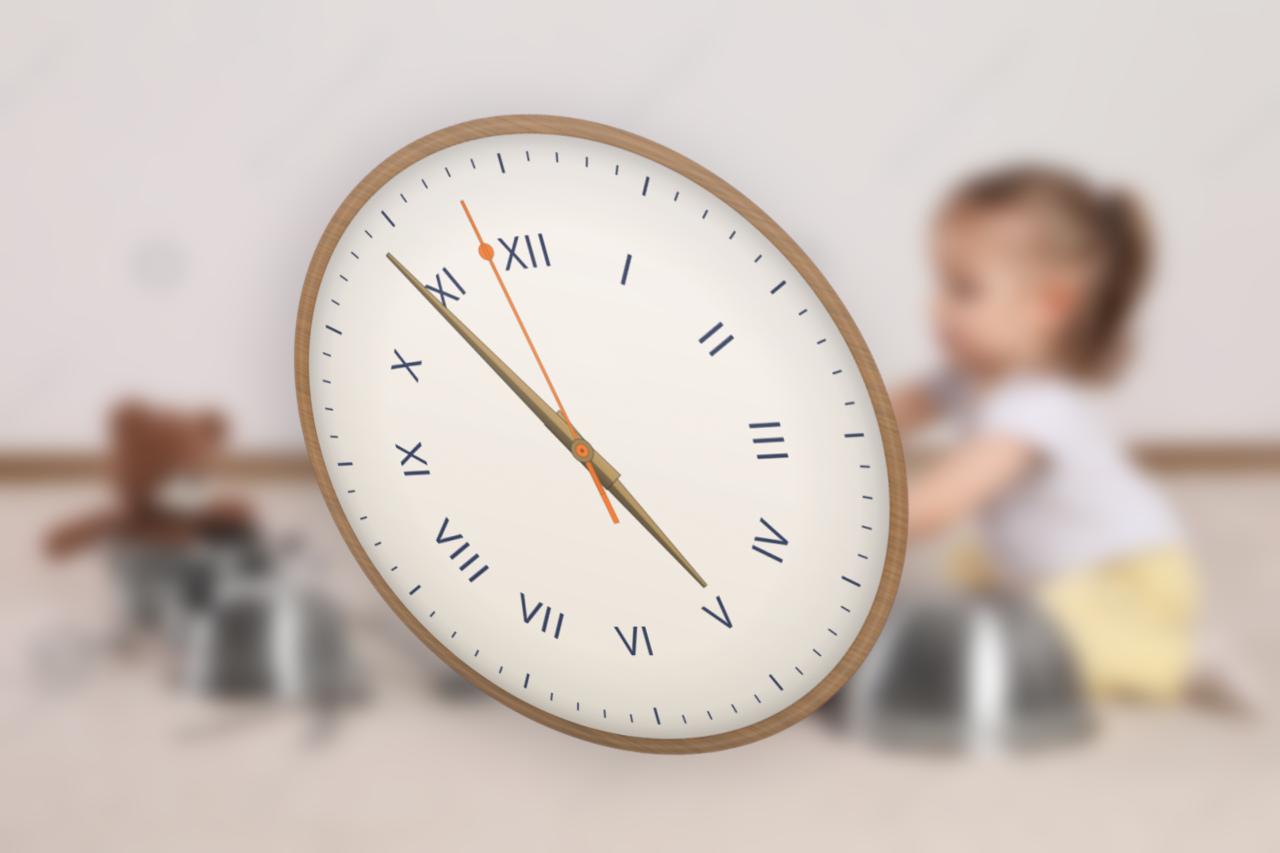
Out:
4 h 53 min 58 s
